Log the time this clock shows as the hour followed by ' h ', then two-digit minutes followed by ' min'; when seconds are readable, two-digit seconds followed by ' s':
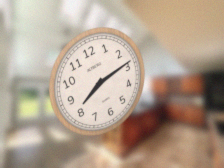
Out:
8 h 14 min
